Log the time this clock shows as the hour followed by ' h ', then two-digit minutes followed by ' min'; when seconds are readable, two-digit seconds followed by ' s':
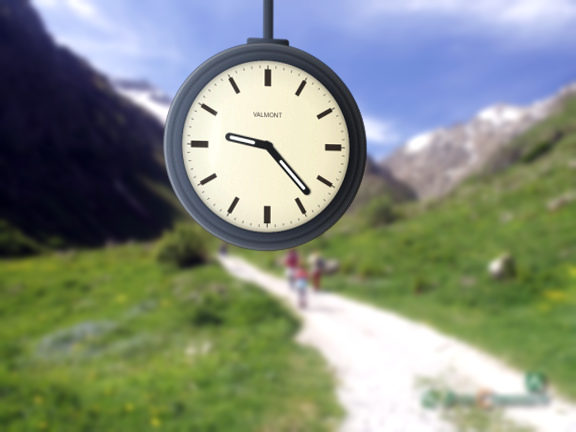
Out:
9 h 23 min
